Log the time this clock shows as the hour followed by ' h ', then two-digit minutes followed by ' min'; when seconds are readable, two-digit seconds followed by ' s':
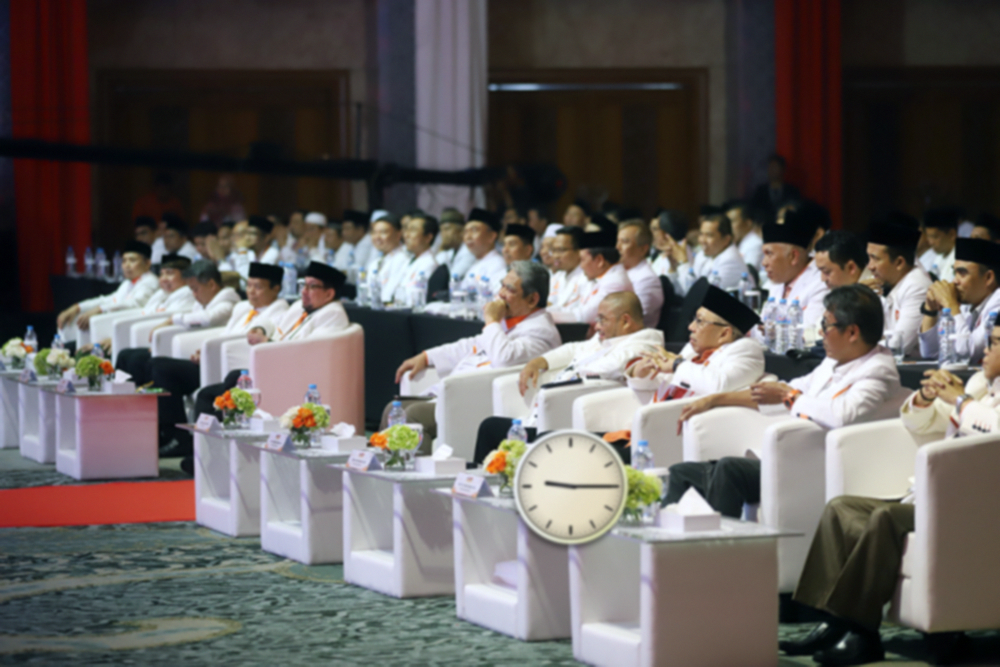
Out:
9 h 15 min
